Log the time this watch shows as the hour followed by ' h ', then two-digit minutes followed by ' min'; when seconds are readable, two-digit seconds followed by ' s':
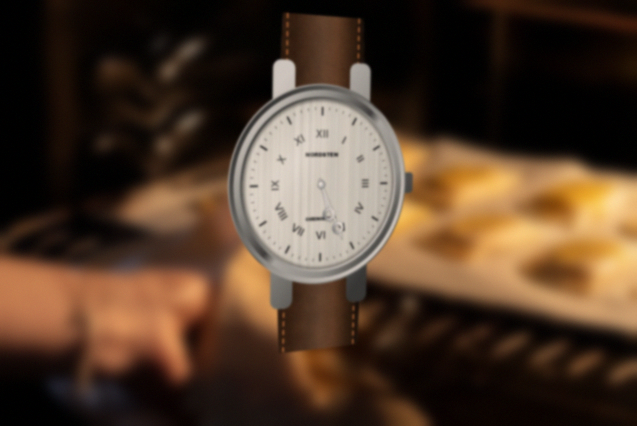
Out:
5 h 26 min
